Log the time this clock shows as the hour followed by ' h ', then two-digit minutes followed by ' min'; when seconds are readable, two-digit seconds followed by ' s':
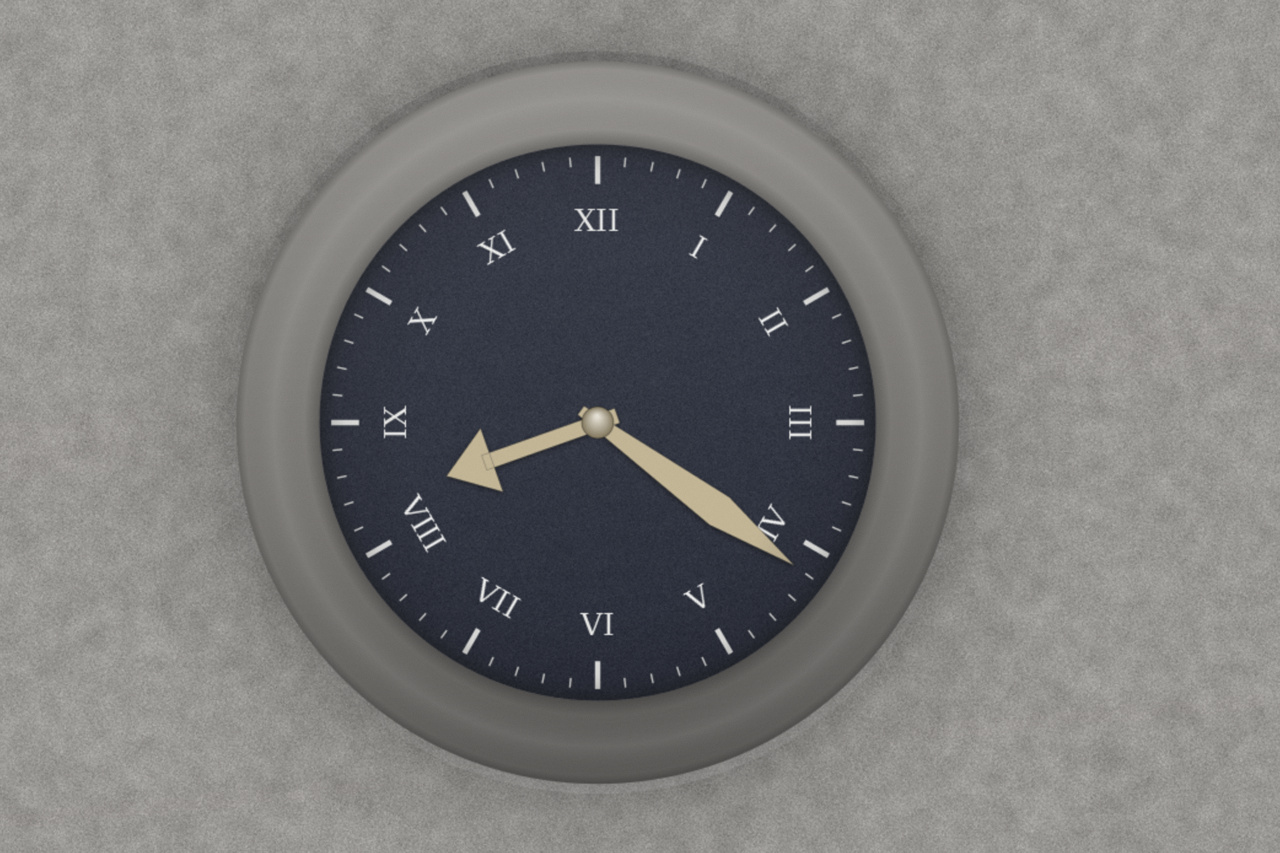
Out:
8 h 21 min
